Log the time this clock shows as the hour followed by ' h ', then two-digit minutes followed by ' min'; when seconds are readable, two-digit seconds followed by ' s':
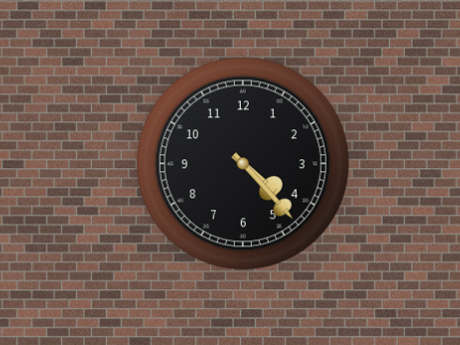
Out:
4 h 23 min
